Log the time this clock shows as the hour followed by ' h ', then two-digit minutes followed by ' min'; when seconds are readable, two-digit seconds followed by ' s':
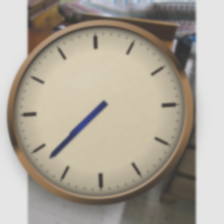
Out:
7 h 38 min
